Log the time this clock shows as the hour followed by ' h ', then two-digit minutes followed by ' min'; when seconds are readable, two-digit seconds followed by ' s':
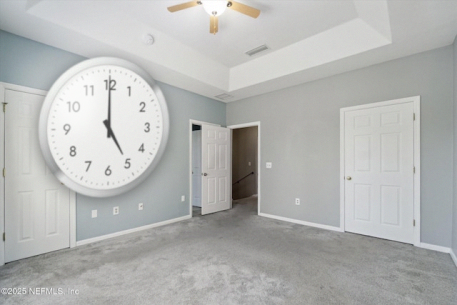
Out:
5 h 00 min
